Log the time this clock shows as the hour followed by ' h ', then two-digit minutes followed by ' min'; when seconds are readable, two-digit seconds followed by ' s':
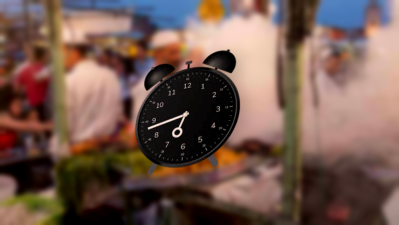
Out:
6 h 43 min
